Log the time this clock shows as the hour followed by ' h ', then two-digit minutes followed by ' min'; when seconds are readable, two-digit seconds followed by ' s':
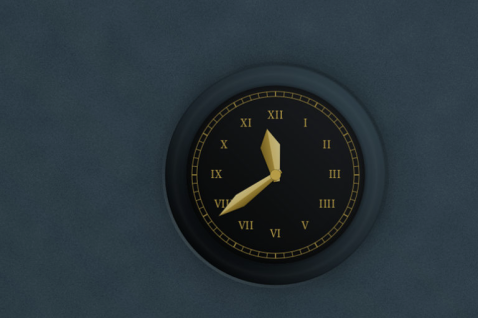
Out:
11 h 39 min
